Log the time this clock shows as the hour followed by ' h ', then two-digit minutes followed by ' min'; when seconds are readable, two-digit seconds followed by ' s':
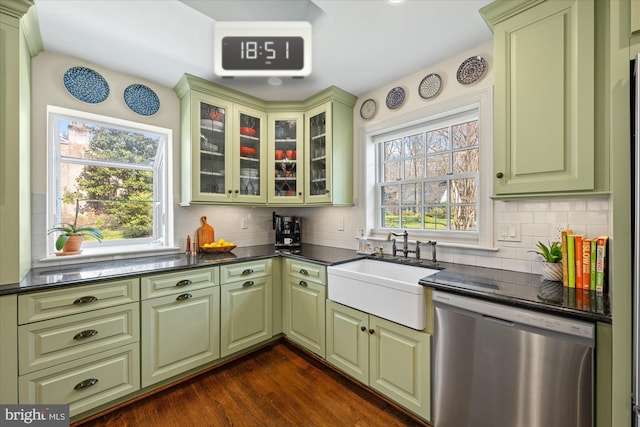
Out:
18 h 51 min
